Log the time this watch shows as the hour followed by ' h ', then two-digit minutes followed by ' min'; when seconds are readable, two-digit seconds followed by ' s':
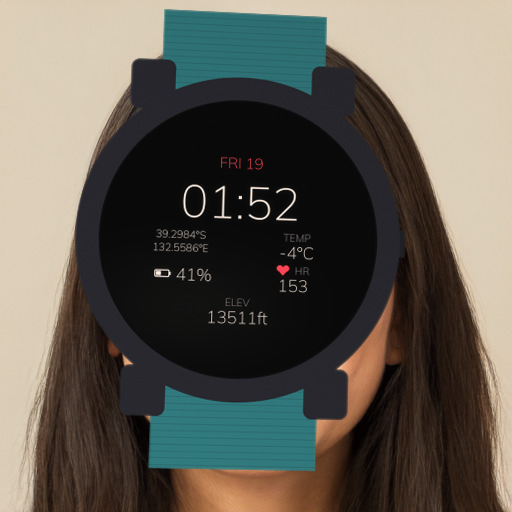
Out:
1 h 52 min
